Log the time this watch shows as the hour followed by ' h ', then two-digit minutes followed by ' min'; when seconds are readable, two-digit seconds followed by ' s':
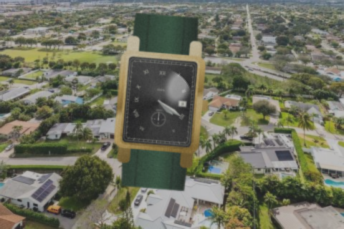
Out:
4 h 20 min
